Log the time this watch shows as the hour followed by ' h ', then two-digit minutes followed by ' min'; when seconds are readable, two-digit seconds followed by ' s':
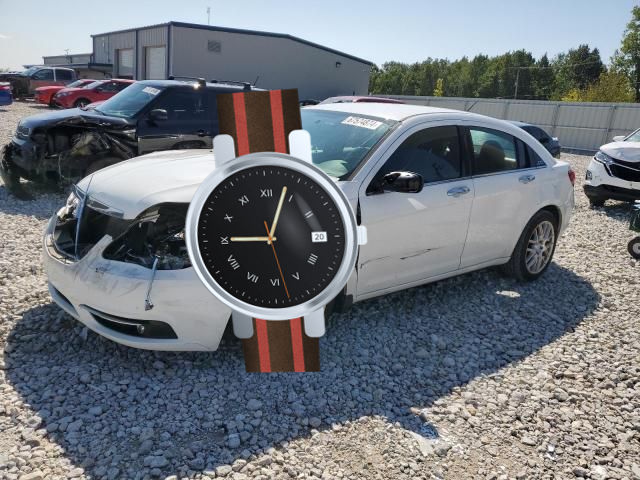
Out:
9 h 03 min 28 s
